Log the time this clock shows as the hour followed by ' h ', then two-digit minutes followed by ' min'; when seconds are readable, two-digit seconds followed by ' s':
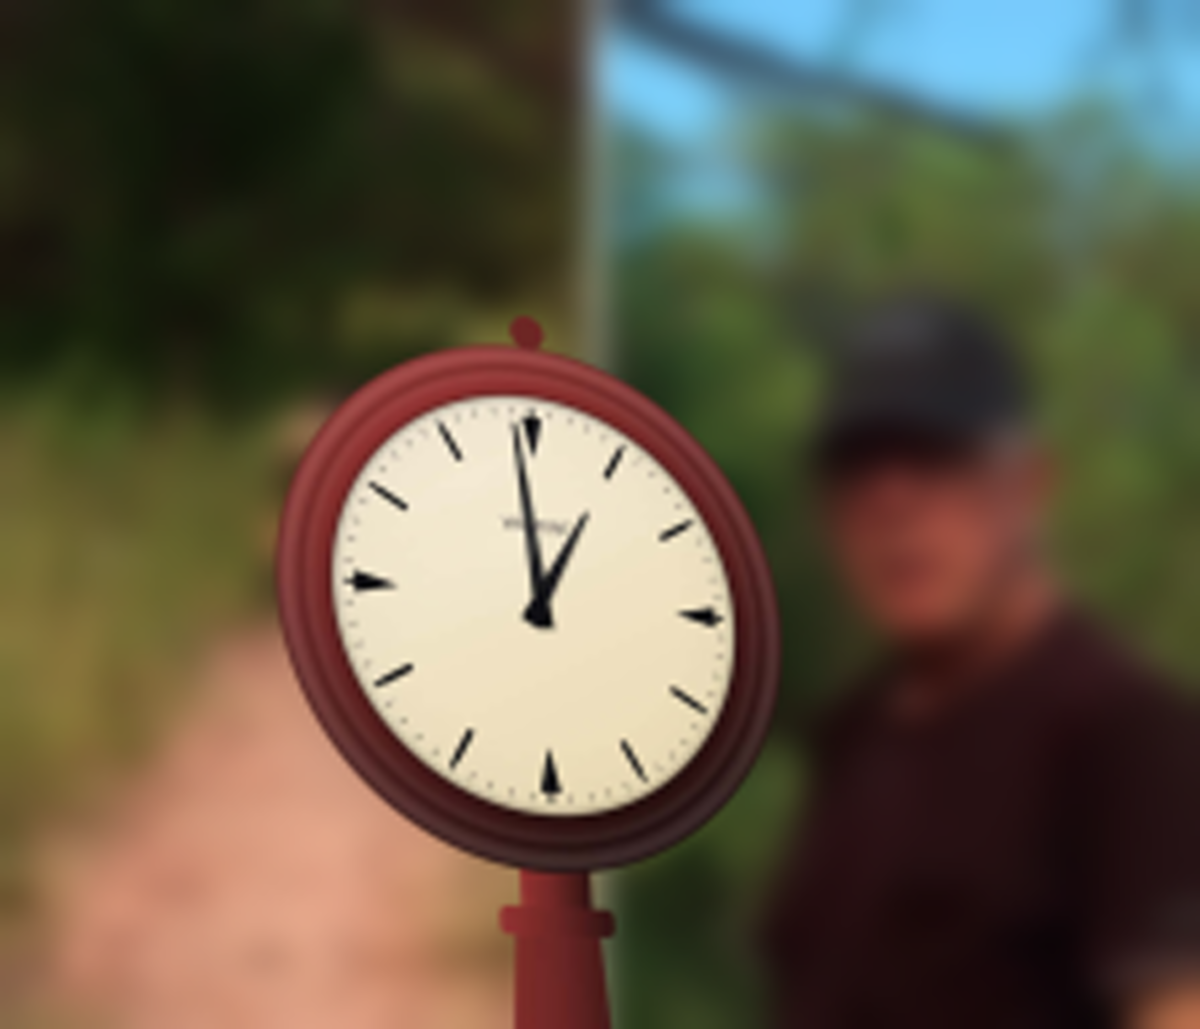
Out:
12 h 59 min
